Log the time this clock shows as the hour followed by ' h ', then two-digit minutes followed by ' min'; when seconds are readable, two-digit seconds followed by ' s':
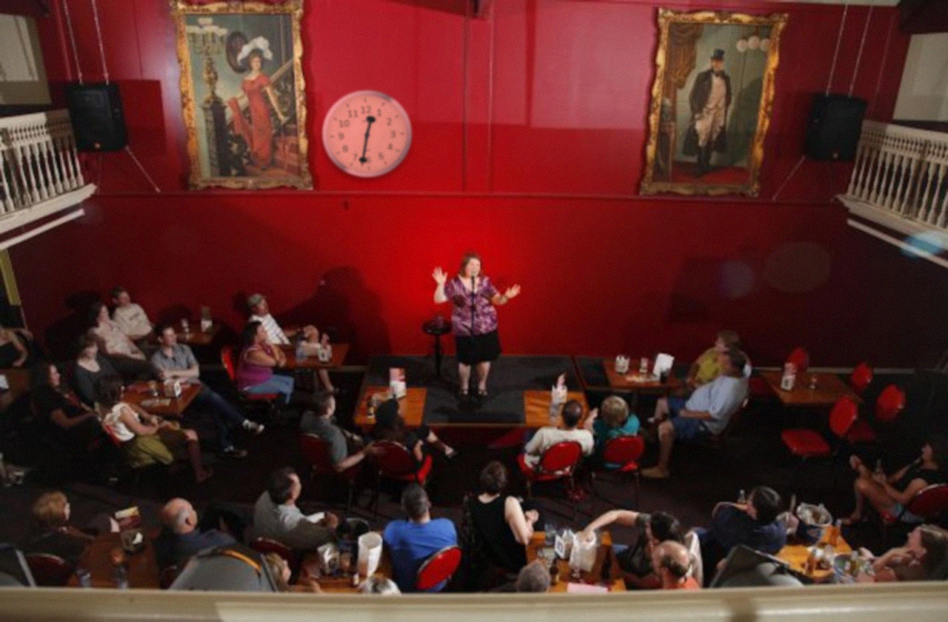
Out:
12 h 32 min
